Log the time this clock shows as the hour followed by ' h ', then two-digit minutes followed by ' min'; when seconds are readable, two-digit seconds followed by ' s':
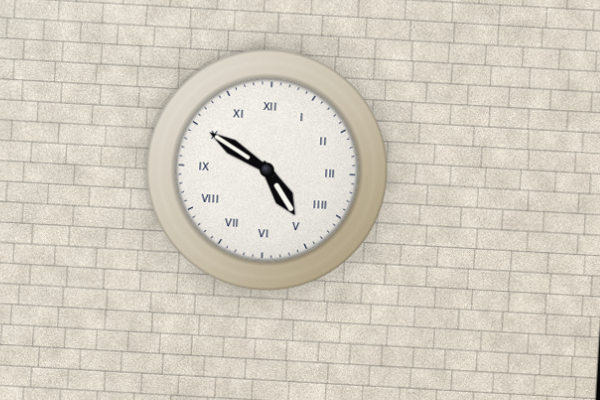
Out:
4 h 50 min
